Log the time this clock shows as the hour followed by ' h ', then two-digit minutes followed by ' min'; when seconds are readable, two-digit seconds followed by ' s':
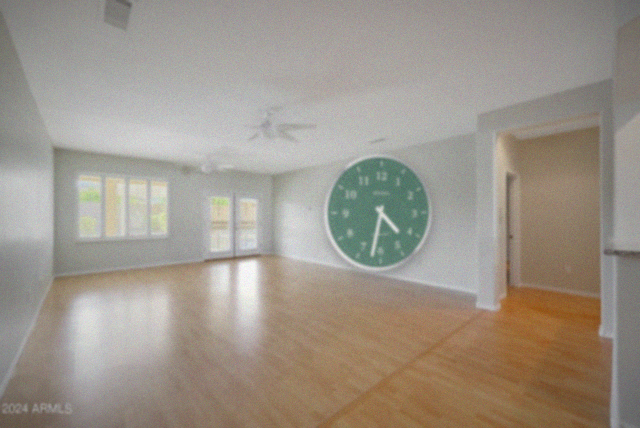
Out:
4 h 32 min
